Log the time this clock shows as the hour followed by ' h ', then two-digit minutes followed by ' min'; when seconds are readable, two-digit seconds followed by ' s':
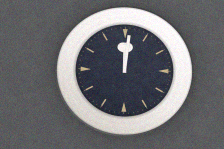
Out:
12 h 01 min
